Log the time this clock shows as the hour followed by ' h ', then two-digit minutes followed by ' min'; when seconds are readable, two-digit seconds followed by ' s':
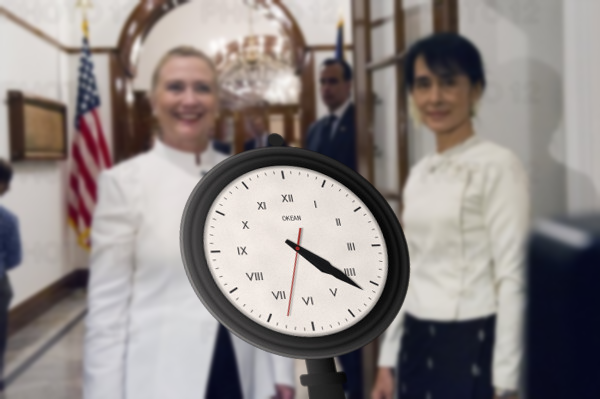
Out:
4 h 21 min 33 s
